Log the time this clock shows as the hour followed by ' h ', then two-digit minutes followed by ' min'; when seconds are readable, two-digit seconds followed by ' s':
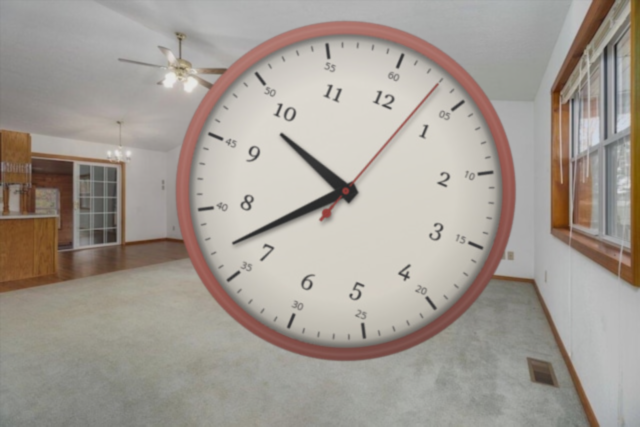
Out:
9 h 37 min 03 s
